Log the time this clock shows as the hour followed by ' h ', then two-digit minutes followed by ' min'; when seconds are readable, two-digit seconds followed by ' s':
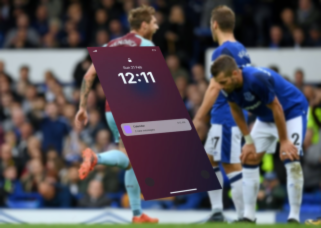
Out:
12 h 11 min
